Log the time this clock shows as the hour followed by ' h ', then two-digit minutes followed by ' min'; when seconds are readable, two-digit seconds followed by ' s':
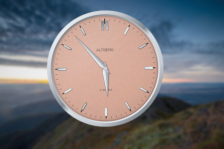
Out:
5 h 53 min
